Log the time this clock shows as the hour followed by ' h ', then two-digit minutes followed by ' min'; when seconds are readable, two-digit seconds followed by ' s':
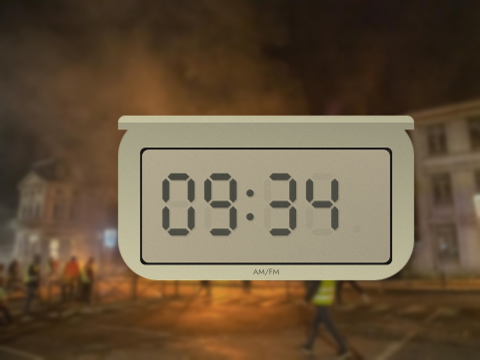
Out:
9 h 34 min
